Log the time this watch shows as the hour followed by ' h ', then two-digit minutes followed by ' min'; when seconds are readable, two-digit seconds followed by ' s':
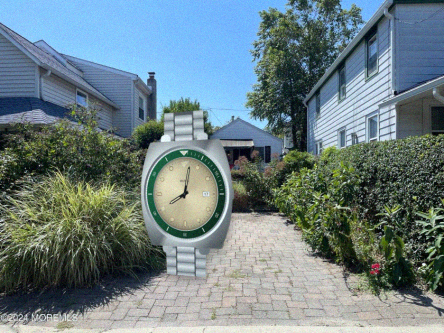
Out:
8 h 02 min
